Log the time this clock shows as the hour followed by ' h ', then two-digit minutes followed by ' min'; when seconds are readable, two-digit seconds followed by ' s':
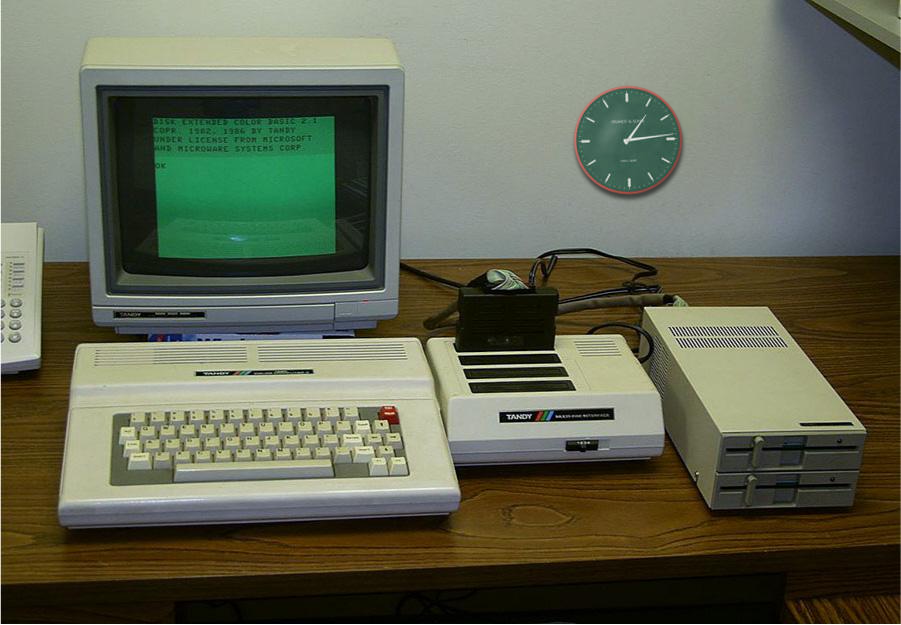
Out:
1 h 14 min
